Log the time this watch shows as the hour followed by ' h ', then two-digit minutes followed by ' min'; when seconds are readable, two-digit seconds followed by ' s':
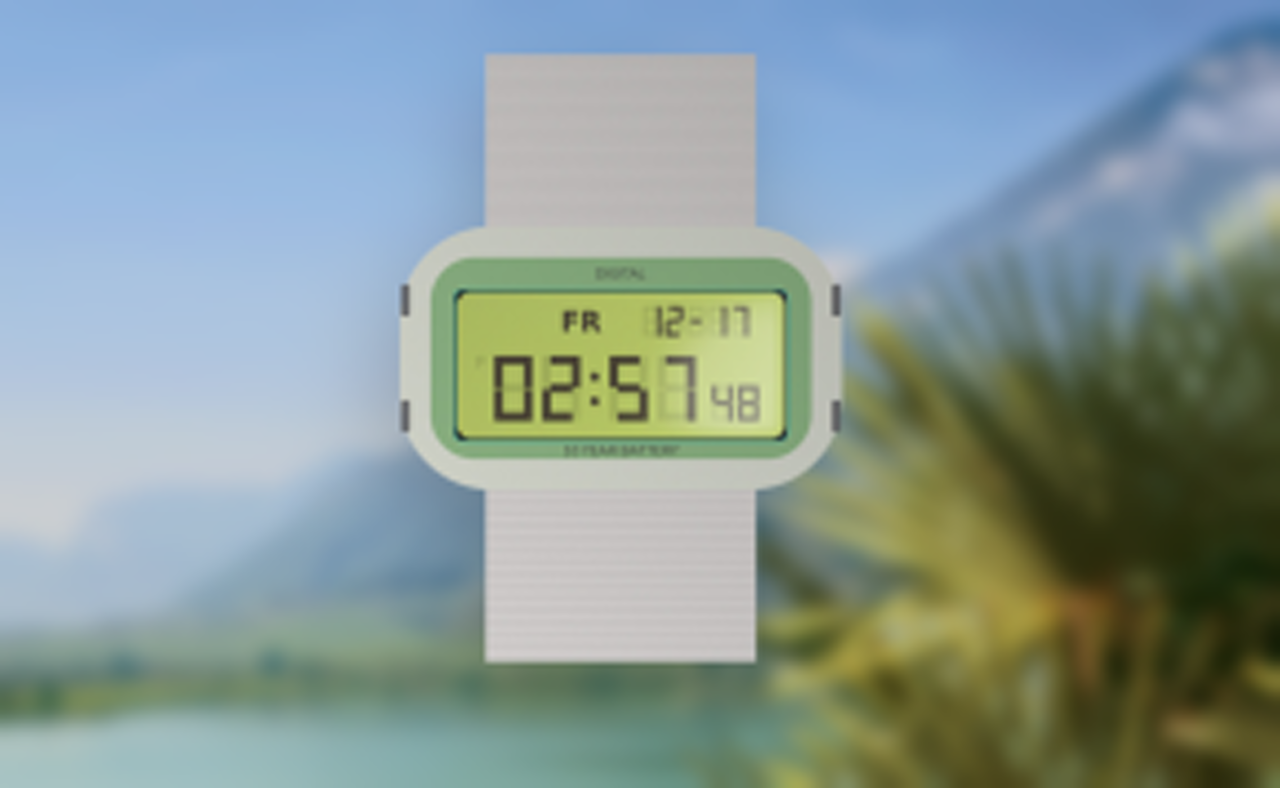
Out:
2 h 57 min 48 s
